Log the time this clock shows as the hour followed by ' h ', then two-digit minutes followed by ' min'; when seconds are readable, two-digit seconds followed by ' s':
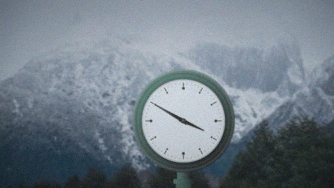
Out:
3 h 50 min
